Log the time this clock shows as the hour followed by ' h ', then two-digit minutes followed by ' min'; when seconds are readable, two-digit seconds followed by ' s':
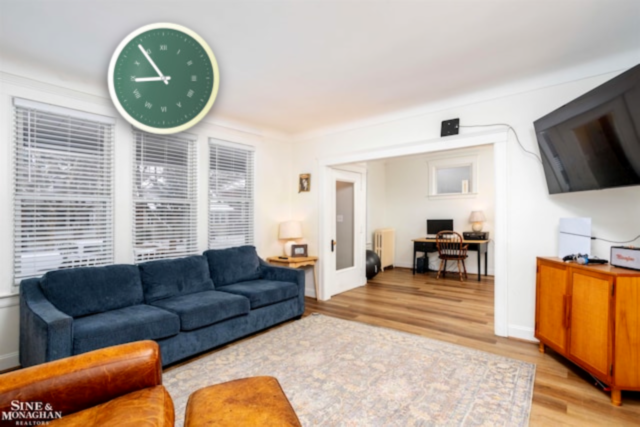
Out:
8 h 54 min
